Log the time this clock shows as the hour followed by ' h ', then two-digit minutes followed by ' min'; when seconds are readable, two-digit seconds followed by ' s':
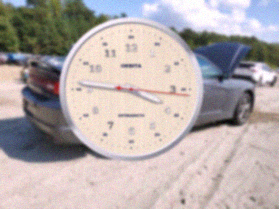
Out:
3 h 46 min 16 s
